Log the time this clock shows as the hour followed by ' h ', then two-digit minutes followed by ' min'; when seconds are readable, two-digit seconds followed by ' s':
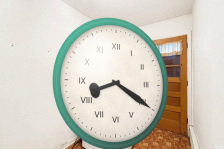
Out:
8 h 20 min
